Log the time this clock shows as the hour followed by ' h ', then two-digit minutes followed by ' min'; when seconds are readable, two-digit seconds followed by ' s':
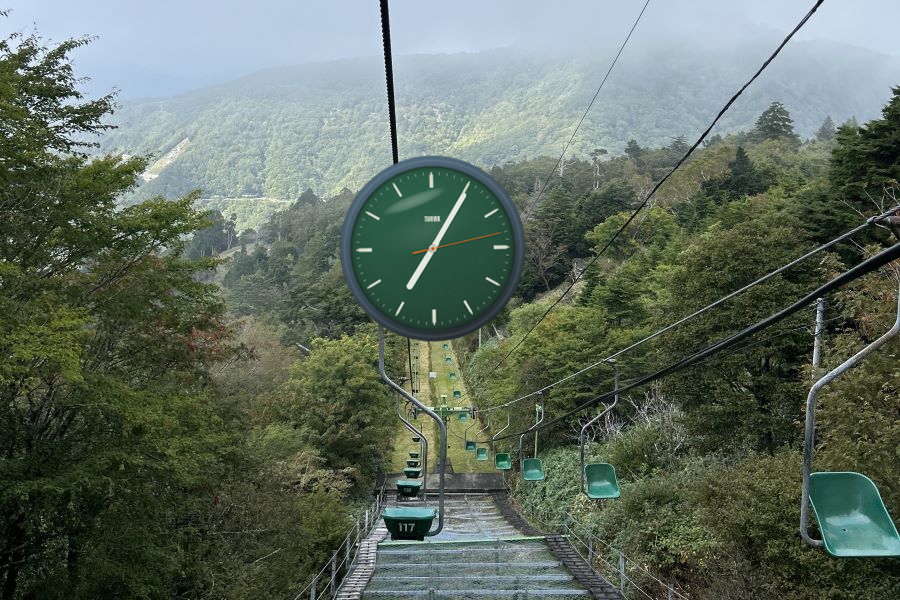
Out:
7 h 05 min 13 s
